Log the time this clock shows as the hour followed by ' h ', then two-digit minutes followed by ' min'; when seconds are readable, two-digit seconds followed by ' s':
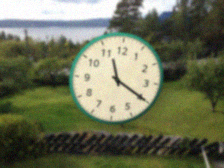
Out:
11 h 20 min
